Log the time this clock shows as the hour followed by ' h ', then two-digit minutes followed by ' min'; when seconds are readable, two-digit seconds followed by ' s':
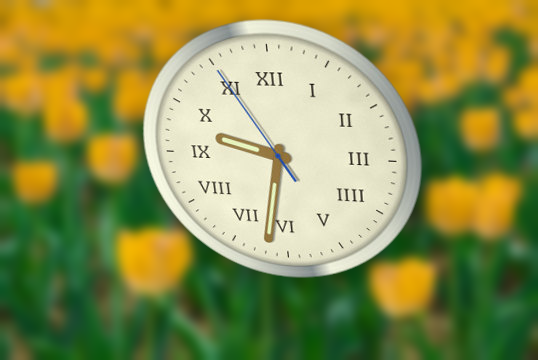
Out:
9 h 31 min 55 s
